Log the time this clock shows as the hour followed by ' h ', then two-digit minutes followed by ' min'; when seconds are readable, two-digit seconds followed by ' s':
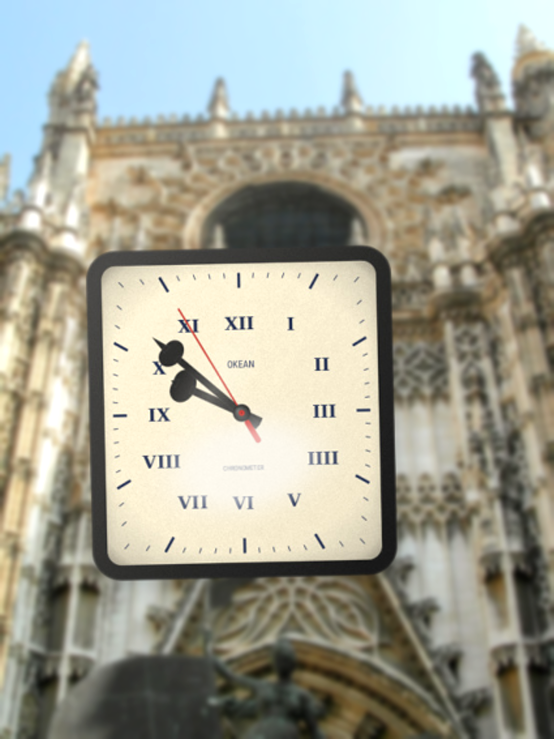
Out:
9 h 51 min 55 s
